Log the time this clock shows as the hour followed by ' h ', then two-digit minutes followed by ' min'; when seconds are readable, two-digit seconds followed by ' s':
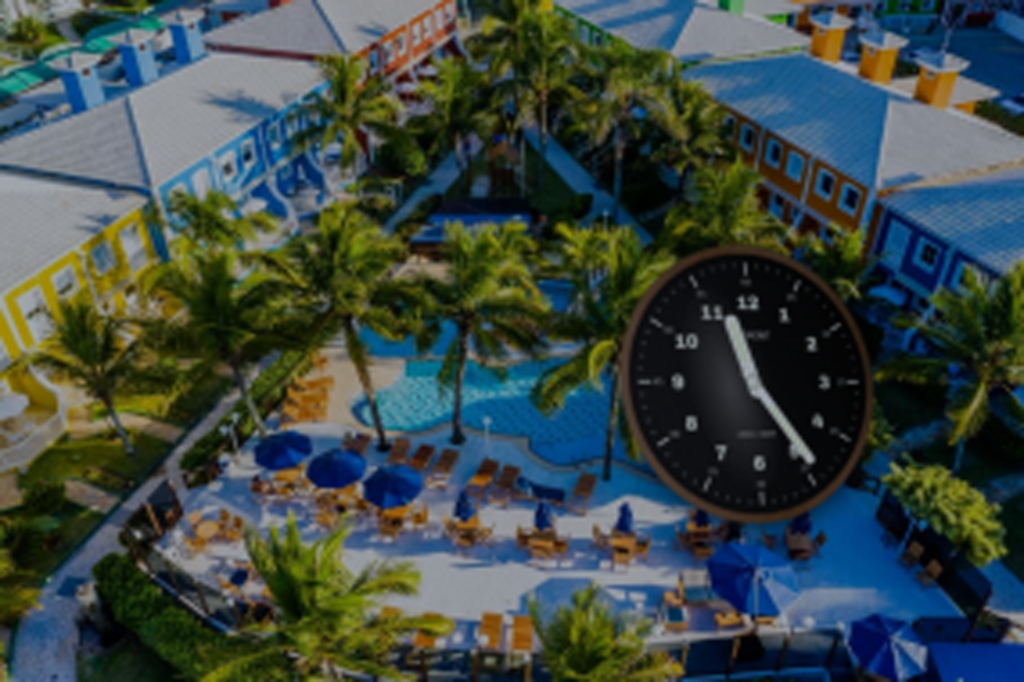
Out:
11 h 24 min
